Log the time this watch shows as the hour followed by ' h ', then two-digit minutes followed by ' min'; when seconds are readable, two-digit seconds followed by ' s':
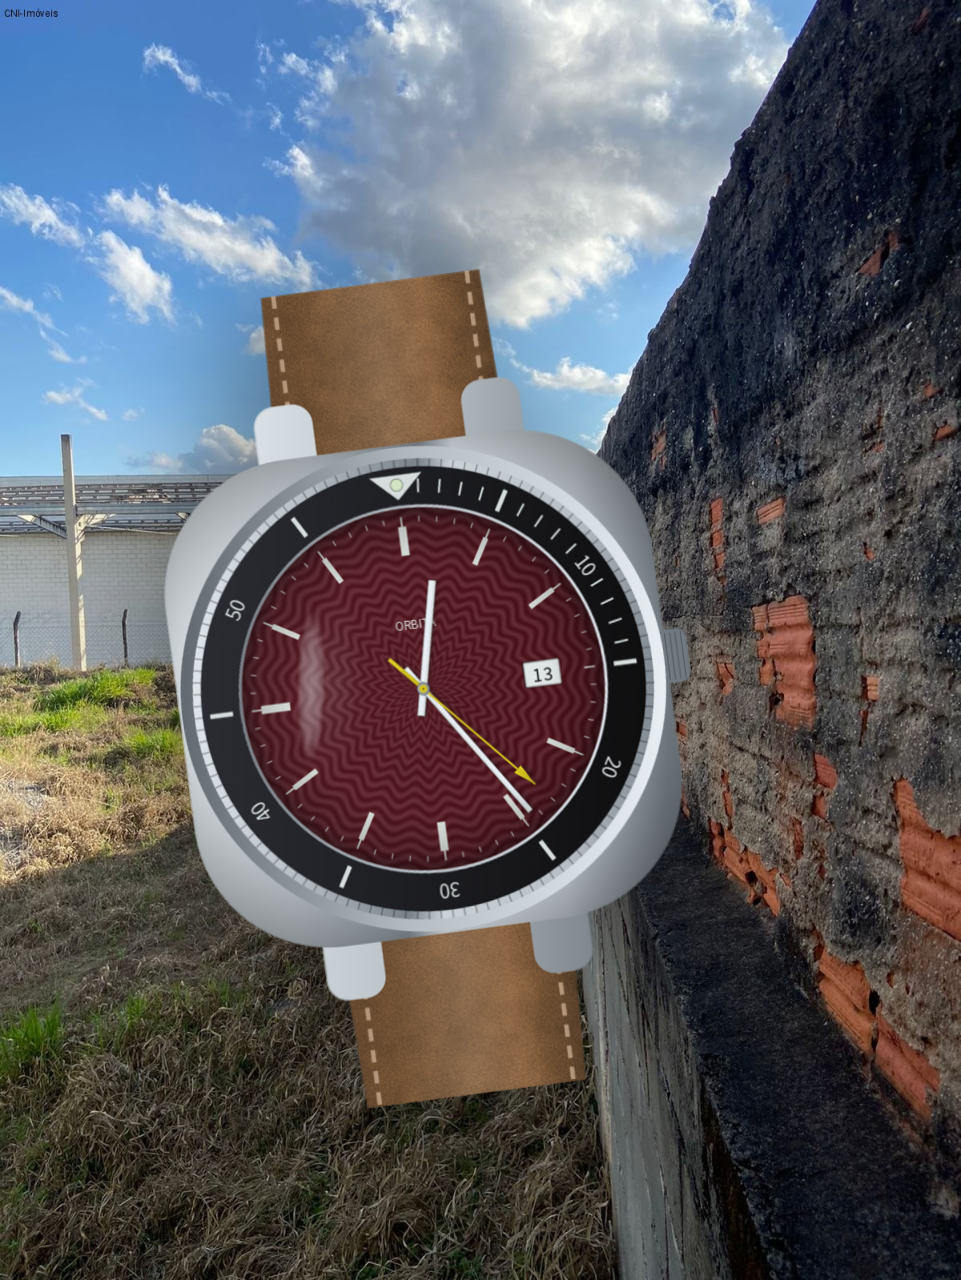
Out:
12 h 24 min 23 s
